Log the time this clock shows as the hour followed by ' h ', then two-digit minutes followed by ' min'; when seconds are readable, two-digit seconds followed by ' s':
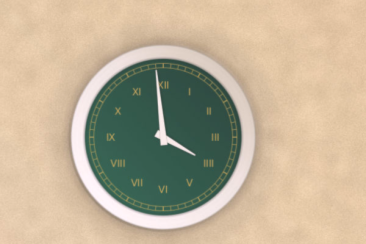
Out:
3 h 59 min
